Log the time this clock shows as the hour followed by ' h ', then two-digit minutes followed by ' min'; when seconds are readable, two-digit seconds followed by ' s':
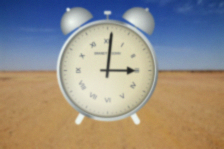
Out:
3 h 01 min
